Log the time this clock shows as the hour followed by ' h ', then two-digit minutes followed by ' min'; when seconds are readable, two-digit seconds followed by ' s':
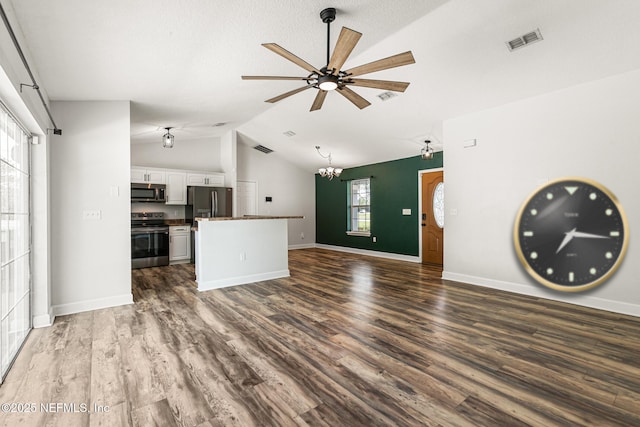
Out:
7 h 16 min
